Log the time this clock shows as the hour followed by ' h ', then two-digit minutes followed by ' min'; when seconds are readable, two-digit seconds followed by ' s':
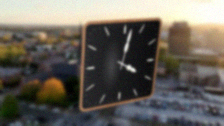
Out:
4 h 02 min
